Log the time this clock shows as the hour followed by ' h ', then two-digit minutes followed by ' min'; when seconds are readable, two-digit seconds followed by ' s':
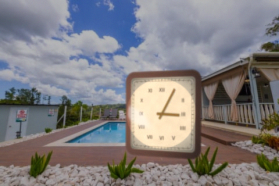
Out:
3 h 05 min
